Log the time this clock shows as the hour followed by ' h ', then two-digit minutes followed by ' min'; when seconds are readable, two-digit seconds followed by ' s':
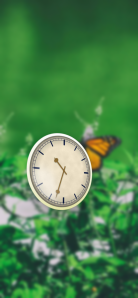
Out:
10 h 33 min
